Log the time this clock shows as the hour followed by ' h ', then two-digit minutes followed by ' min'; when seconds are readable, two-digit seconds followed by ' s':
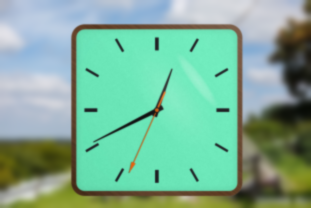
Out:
12 h 40 min 34 s
